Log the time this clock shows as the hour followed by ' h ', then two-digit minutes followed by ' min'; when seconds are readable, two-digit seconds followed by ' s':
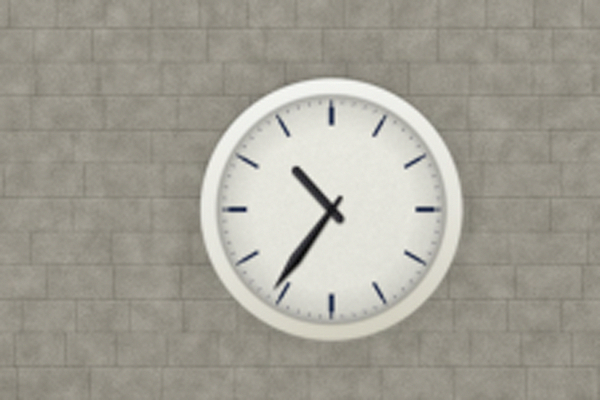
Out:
10 h 36 min
